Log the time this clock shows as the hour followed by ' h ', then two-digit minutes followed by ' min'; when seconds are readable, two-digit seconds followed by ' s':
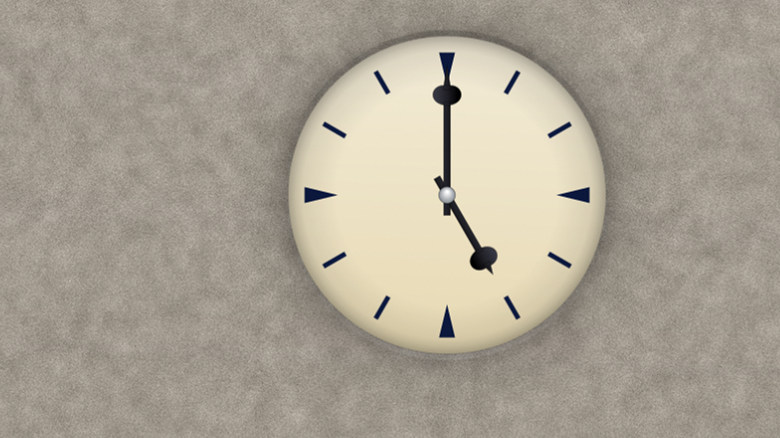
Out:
5 h 00 min
